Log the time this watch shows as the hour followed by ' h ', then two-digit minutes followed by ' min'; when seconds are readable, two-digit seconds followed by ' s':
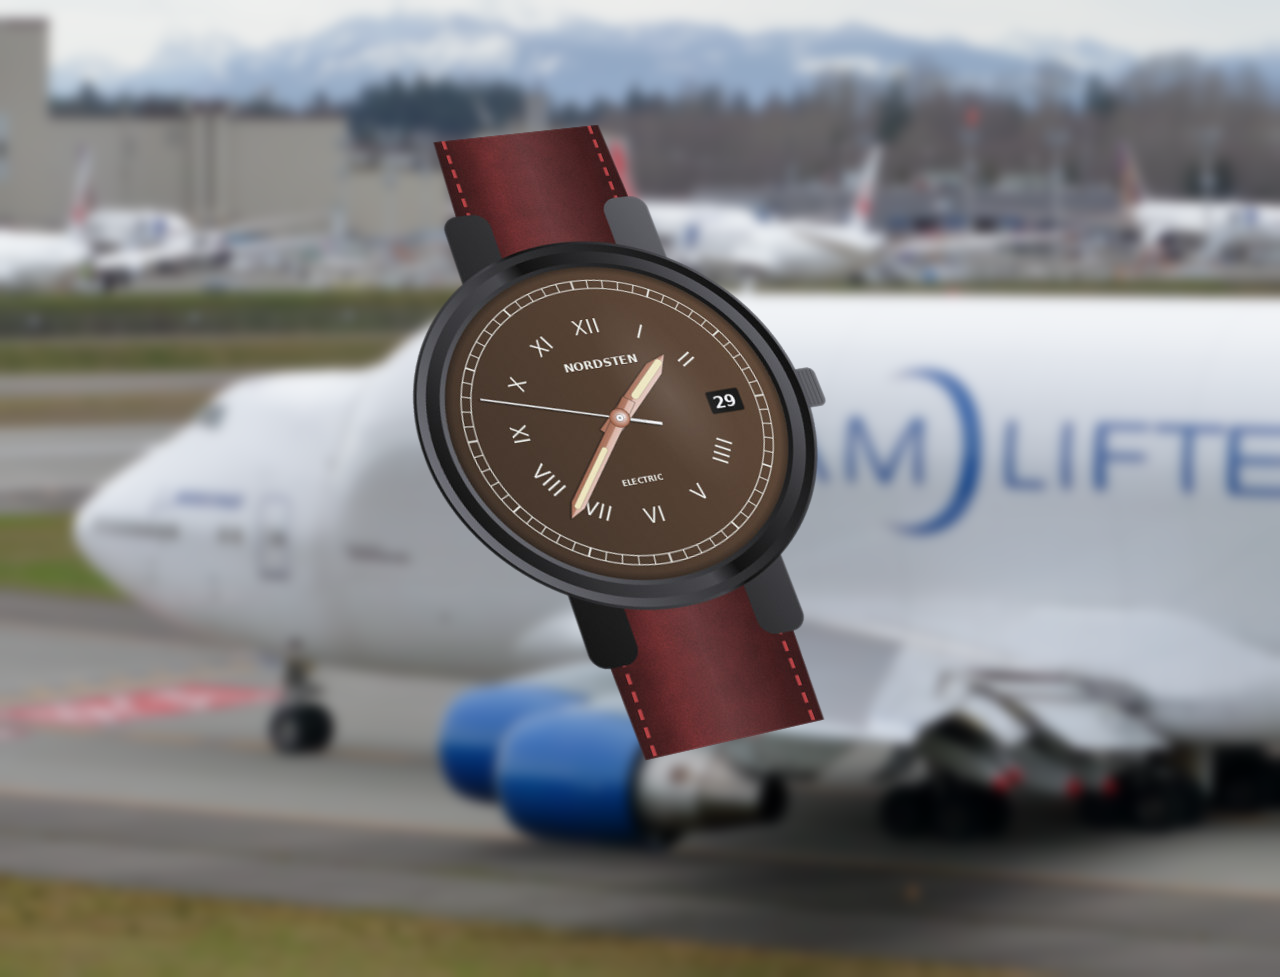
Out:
1 h 36 min 48 s
